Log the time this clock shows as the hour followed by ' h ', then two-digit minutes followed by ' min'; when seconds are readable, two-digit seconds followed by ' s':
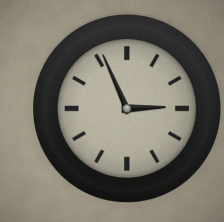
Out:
2 h 56 min
